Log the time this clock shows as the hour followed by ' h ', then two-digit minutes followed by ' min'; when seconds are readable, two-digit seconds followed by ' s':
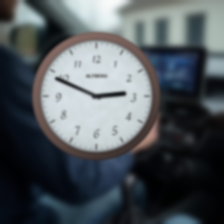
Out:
2 h 49 min
